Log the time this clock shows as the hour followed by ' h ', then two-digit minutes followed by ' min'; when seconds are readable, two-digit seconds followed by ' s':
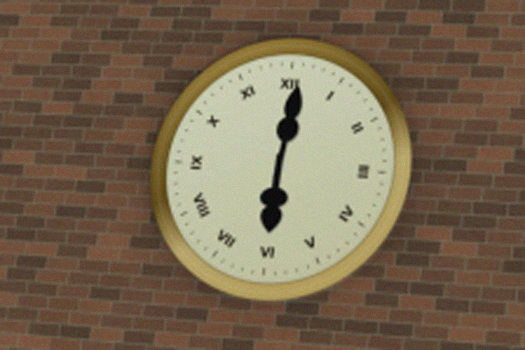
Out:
6 h 01 min
